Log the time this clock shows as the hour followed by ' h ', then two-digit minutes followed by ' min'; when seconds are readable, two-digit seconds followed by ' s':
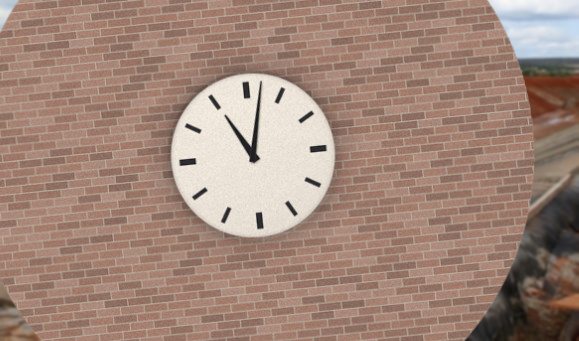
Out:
11 h 02 min
